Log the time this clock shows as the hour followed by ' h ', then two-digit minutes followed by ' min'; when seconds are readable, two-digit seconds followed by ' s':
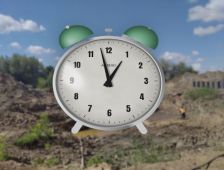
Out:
12 h 58 min
